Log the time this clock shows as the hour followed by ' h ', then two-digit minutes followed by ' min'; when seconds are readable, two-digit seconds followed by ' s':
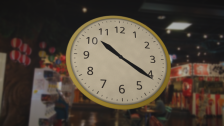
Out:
10 h 21 min
